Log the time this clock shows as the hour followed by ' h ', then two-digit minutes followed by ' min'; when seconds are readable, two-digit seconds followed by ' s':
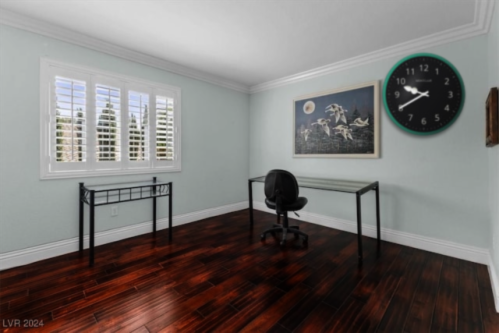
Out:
9 h 40 min
